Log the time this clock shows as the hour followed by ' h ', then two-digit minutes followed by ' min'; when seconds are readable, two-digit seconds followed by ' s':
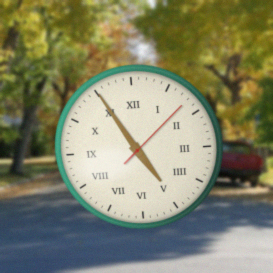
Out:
4 h 55 min 08 s
